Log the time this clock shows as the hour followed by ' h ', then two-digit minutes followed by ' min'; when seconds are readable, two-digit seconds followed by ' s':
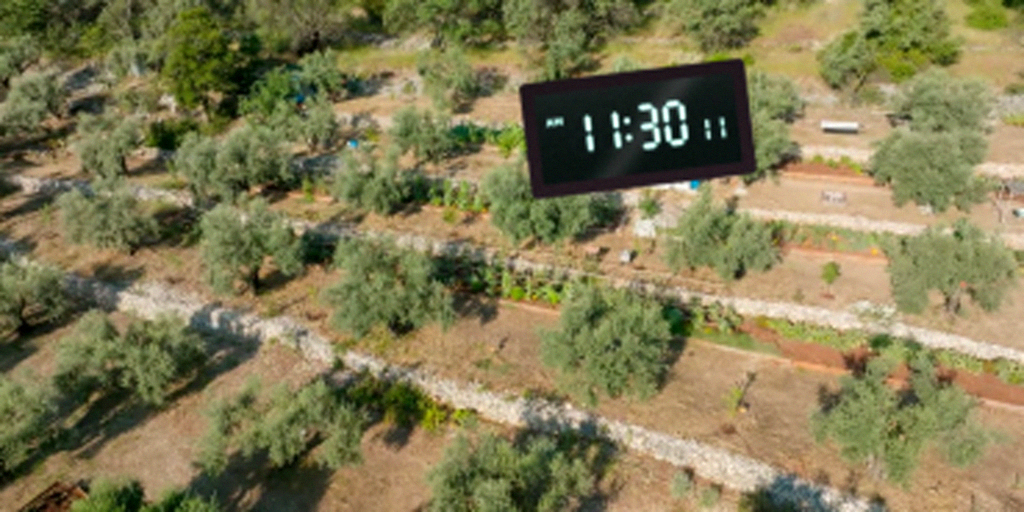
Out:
11 h 30 min 11 s
